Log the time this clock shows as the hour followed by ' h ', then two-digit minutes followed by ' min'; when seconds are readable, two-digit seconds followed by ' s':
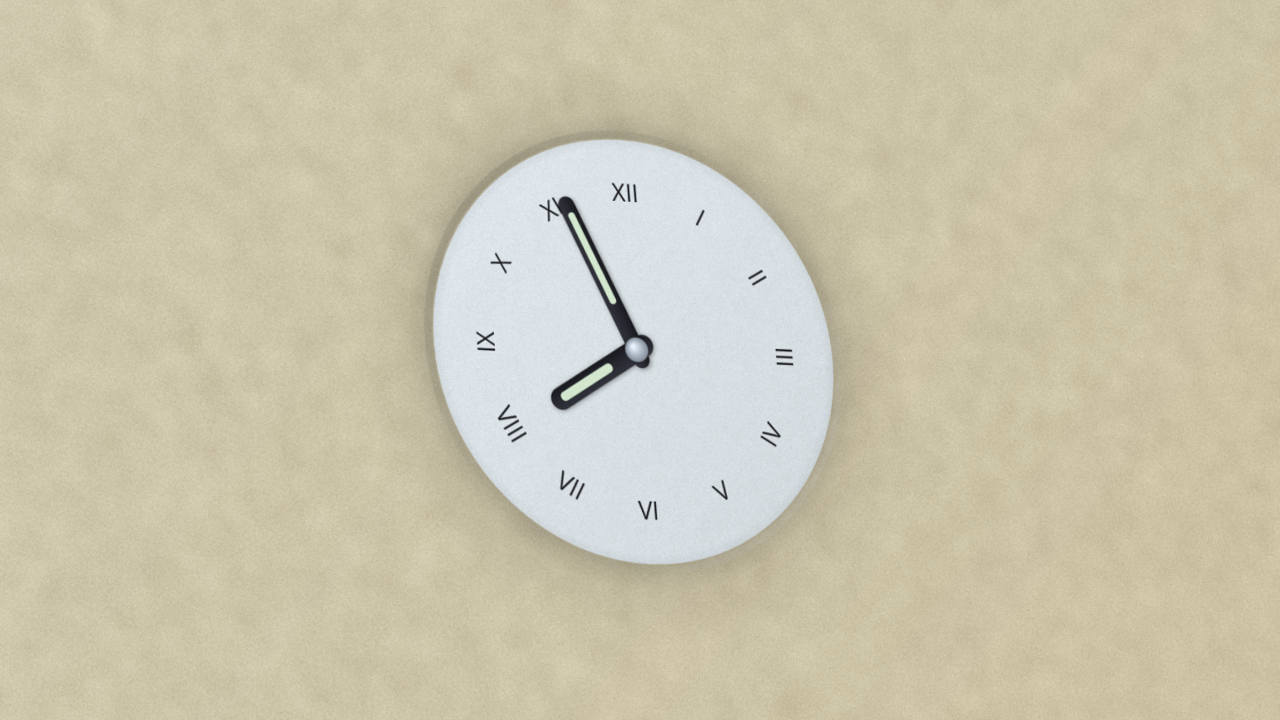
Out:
7 h 56 min
